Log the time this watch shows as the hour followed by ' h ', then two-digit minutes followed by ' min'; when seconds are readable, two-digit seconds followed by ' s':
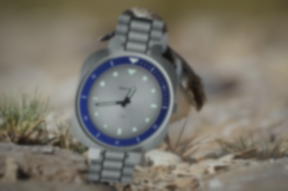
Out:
12 h 43 min
